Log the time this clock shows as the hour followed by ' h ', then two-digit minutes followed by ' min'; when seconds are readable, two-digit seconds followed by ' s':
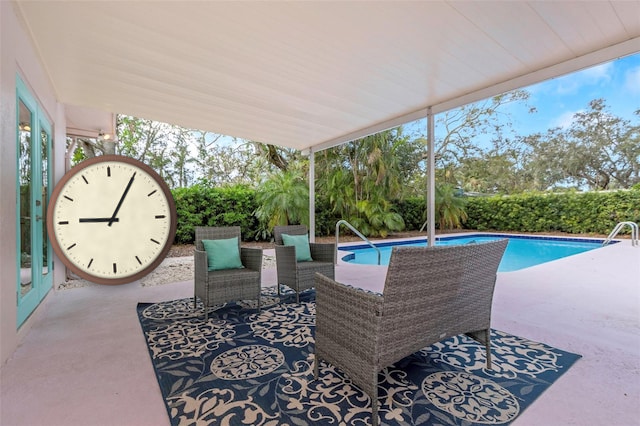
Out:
9 h 05 min
